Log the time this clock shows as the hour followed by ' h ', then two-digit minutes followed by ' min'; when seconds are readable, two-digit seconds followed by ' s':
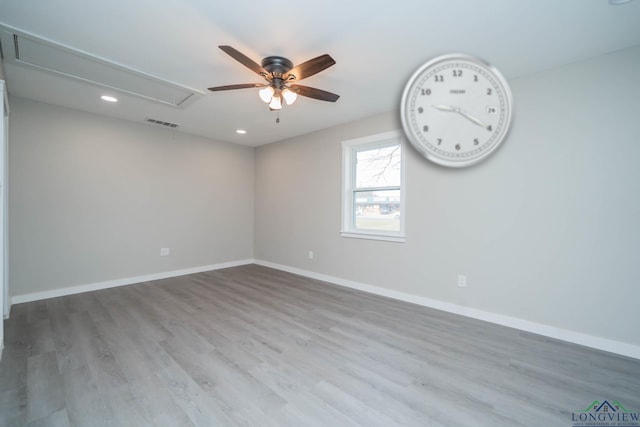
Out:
9 h 20 min
